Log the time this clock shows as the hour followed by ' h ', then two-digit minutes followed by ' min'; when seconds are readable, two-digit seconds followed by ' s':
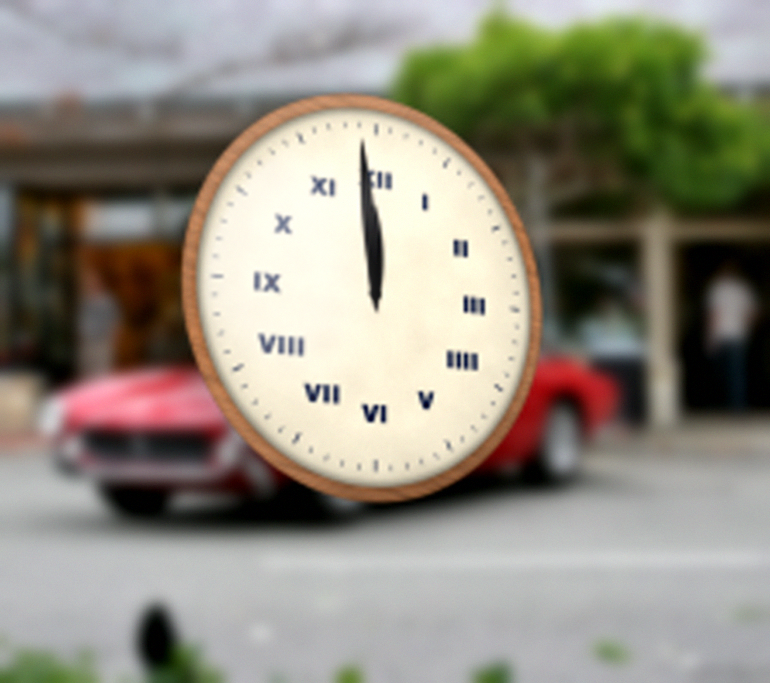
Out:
11 h 59 min
